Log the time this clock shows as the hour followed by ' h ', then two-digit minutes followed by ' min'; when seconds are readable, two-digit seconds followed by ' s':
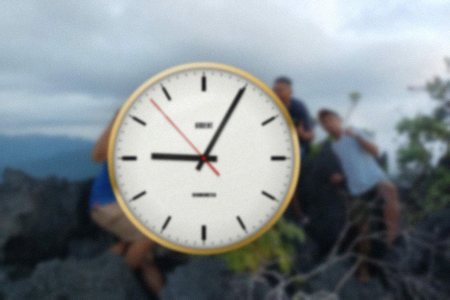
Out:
9 h 04 min 53 s
